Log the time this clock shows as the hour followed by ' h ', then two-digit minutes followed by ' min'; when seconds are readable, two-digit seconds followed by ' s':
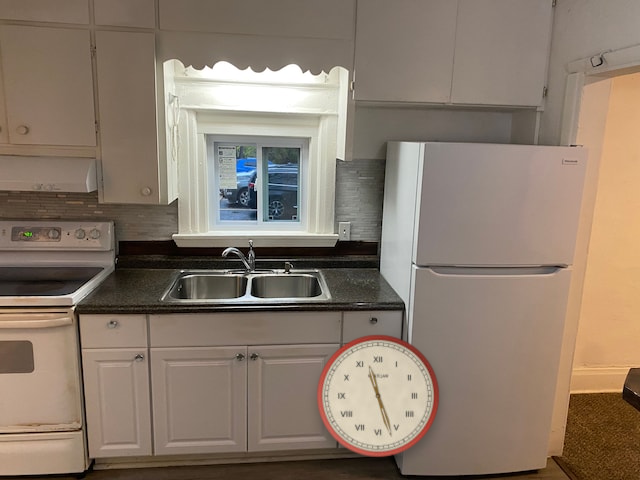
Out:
11 h 27 min
